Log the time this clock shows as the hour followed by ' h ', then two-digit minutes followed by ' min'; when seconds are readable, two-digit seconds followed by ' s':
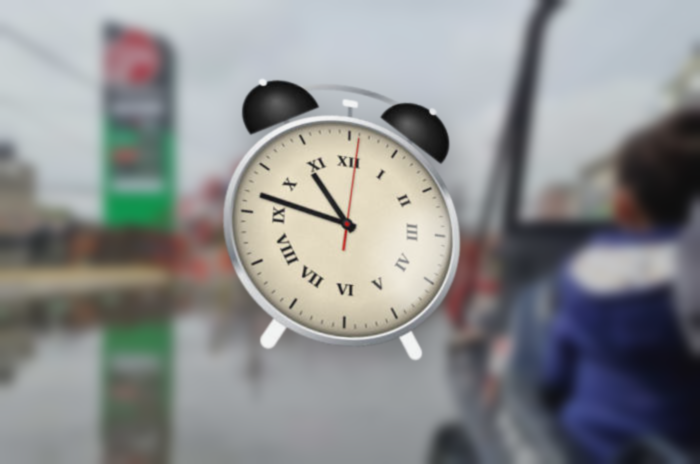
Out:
10 h 47 min 01 s
